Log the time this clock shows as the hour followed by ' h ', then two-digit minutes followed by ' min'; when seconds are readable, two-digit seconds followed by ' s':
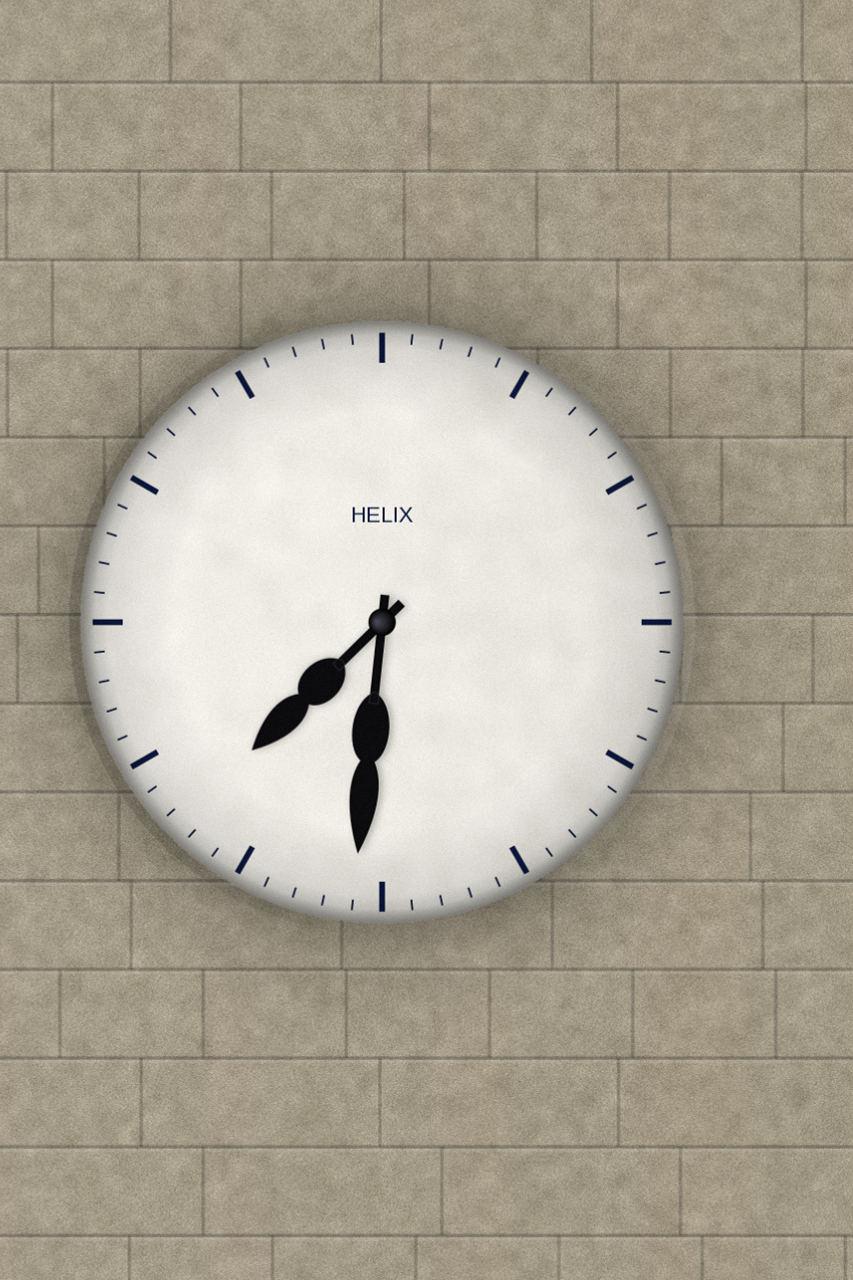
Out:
7 h 31 min
